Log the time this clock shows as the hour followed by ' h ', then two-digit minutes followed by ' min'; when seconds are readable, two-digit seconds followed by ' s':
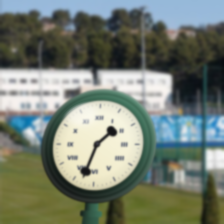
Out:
1 h 33 min
